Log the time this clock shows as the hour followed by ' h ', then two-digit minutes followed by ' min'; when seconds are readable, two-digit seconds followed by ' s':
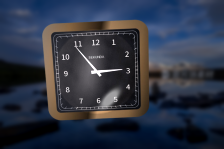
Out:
2 h 54 min
